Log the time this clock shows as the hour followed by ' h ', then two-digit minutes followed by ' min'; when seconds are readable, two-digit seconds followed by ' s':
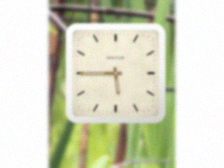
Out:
5 h 45 min
